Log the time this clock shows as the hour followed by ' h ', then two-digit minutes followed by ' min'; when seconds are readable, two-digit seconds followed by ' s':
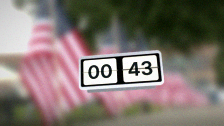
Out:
0 h 43 min
